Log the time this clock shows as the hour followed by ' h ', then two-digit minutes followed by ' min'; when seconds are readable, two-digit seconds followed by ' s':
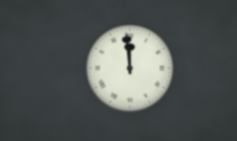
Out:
11 h 59 min
